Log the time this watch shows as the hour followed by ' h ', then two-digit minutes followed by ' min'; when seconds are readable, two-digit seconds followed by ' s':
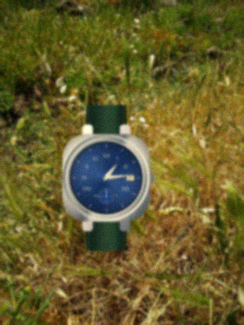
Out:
1 h 14 min
